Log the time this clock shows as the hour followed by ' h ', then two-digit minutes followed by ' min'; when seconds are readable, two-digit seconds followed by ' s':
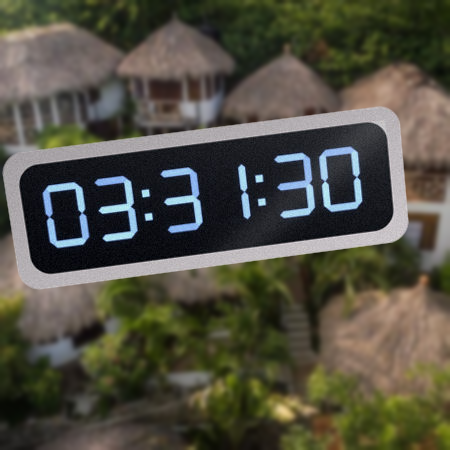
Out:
3 h 31 min 30 s
